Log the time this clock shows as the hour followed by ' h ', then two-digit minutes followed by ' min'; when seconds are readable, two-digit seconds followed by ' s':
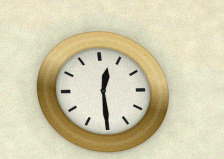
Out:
12 h 30 min
